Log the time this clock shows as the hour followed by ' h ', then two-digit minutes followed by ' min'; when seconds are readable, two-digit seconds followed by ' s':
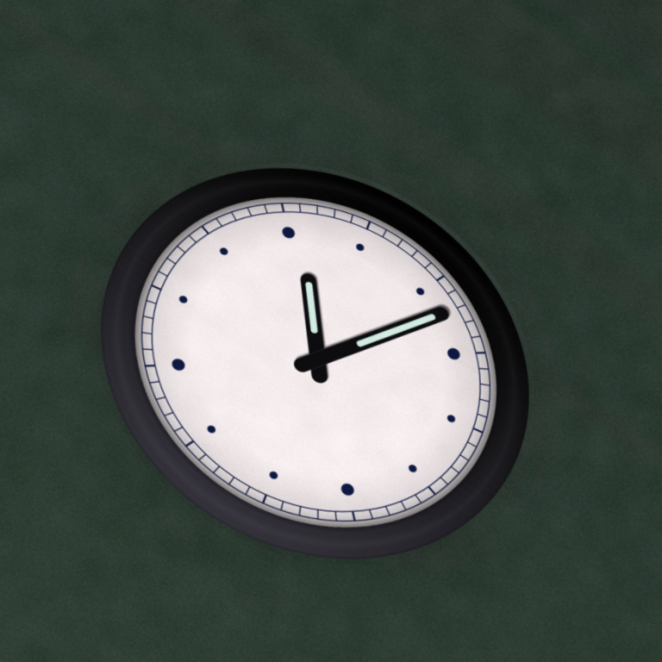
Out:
12 h 12 min
